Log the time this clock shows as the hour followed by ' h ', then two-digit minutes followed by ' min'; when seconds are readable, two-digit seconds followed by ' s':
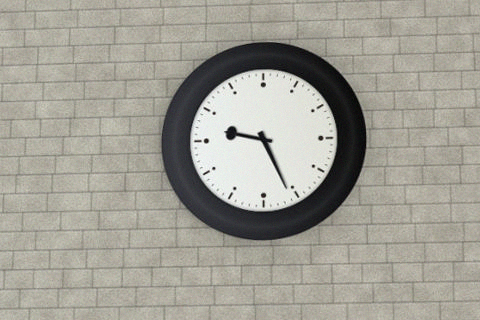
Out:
9 h 26 min
